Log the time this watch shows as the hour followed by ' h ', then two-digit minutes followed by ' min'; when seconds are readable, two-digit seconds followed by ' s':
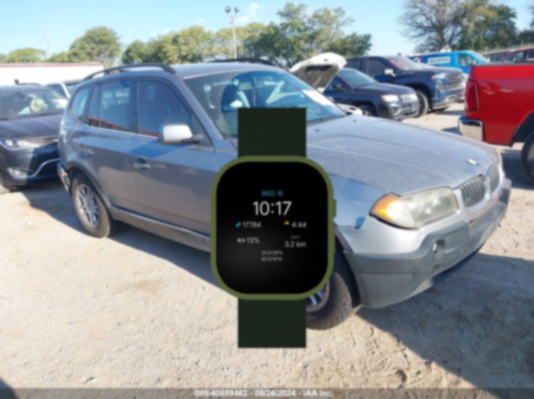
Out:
10 h 17 min
